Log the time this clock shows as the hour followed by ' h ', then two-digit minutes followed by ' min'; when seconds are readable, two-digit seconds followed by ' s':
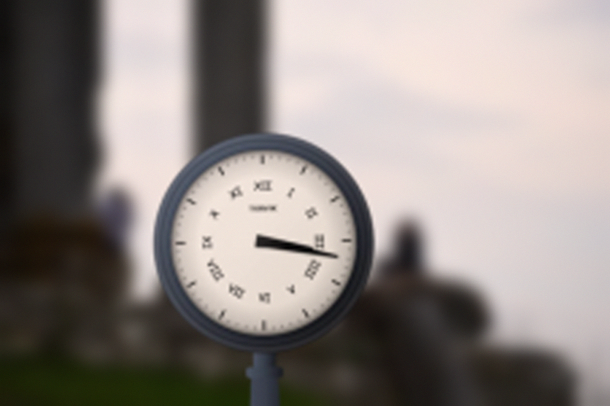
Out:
3 h 17 min
